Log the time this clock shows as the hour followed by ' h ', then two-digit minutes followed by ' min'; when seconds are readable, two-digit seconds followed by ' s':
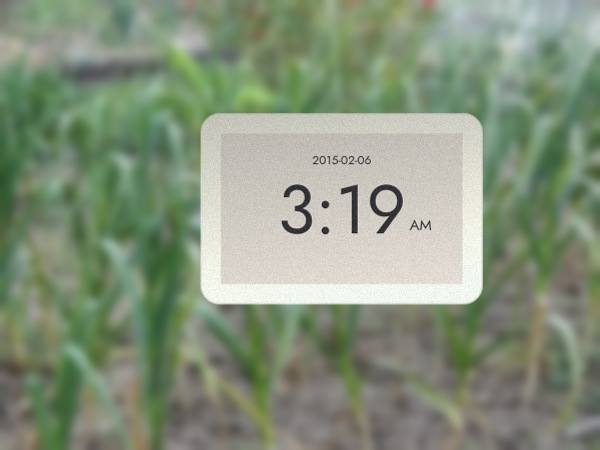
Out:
3 h 19 min
